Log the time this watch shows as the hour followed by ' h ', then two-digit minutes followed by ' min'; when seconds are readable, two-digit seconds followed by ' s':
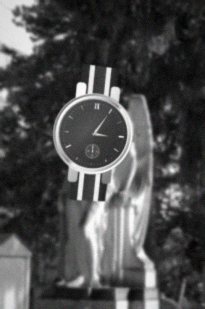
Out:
3 h 05 min
